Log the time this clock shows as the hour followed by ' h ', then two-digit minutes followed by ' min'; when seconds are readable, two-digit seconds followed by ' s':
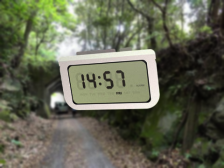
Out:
14 h 57 min
